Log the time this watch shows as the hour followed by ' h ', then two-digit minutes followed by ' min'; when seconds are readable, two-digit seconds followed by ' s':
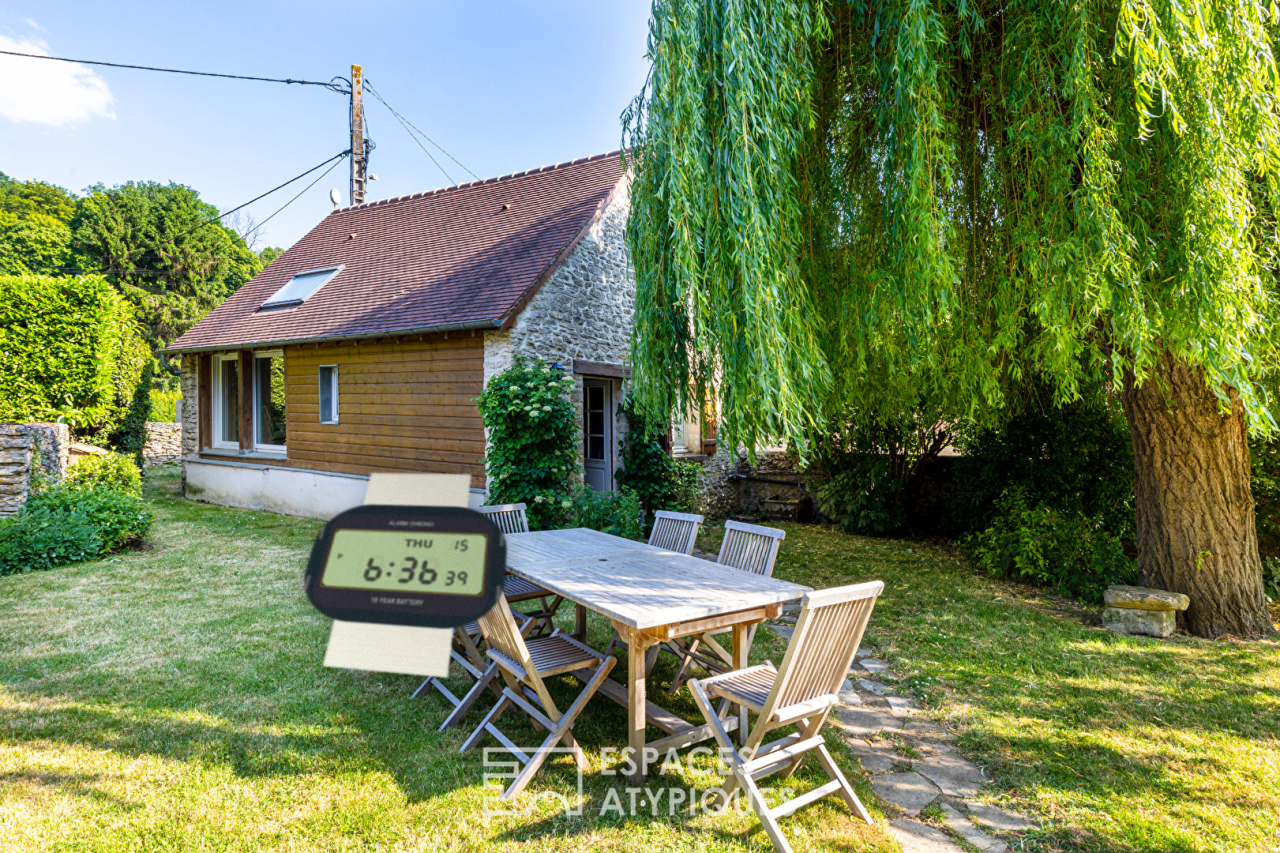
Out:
6 h 36 min 39 s
